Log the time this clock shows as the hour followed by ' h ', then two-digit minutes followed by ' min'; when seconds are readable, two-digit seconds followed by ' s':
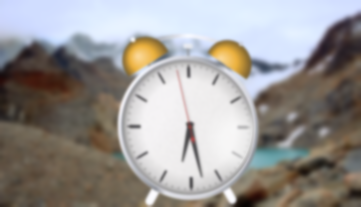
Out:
6 h 27 min 58 s
